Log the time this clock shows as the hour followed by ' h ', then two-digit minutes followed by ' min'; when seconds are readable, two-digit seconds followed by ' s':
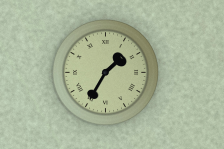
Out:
1 h 35 min
